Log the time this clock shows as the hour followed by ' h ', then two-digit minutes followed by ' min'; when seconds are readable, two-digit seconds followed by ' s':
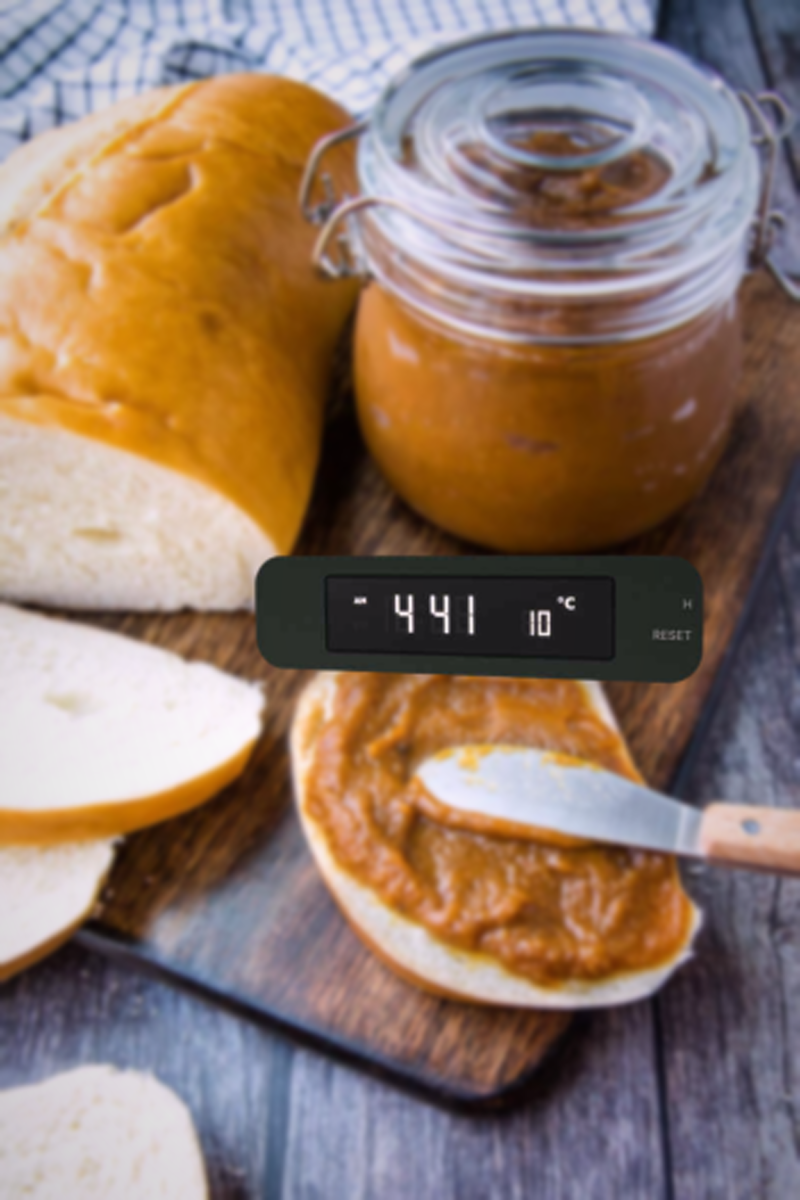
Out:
4 h 41 min
